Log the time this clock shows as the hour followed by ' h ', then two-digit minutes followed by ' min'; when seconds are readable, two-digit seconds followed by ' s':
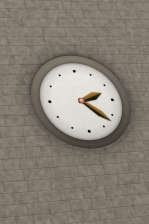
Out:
2 h 22 min
